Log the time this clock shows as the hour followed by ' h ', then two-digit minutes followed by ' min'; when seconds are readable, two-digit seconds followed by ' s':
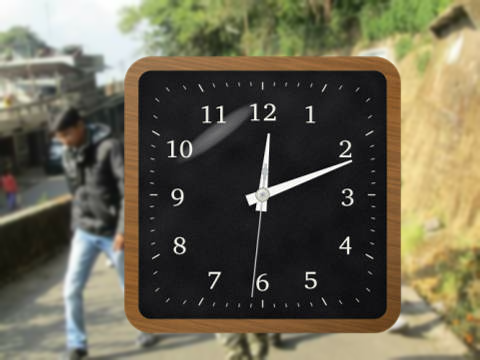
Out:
12 h 11 min 31 s
